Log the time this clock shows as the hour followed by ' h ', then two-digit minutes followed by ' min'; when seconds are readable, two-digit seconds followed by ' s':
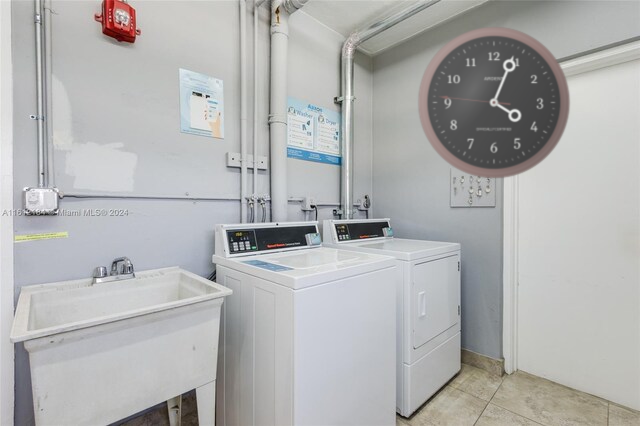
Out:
4 h 03 min 46 s
